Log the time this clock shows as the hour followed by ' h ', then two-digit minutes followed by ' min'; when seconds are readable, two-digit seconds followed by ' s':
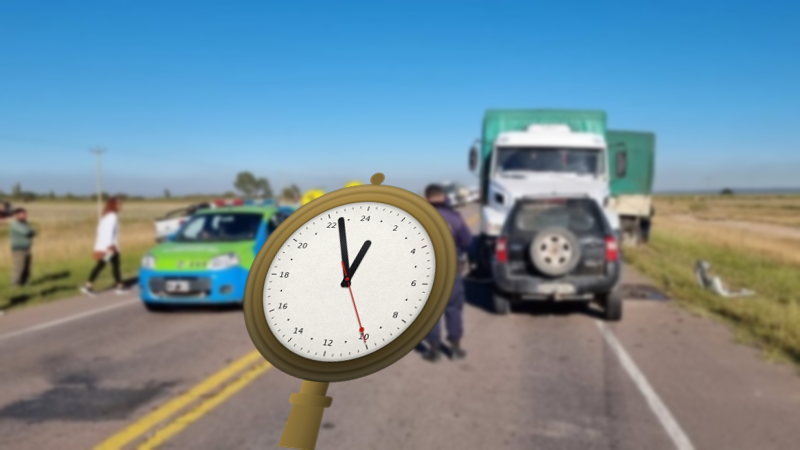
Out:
0 h 56 min 25 s
